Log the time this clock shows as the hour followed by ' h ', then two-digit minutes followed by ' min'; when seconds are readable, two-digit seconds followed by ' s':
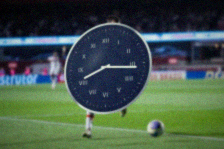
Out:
8 h 16 min
